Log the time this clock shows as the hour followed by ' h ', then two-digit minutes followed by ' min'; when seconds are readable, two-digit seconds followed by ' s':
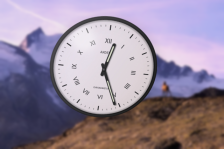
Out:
12 h 26 min
